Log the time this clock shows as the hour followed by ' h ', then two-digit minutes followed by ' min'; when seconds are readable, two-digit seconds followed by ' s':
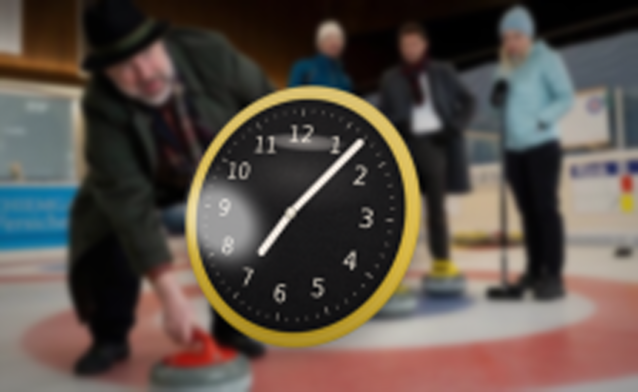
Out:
7 h 07 min
